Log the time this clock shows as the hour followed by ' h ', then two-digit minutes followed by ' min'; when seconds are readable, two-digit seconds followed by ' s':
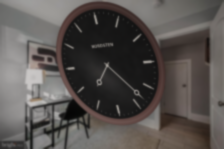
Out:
7 h 23 min
